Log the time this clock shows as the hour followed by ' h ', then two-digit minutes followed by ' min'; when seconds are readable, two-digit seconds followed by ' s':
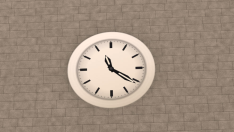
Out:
11 h 21 min
